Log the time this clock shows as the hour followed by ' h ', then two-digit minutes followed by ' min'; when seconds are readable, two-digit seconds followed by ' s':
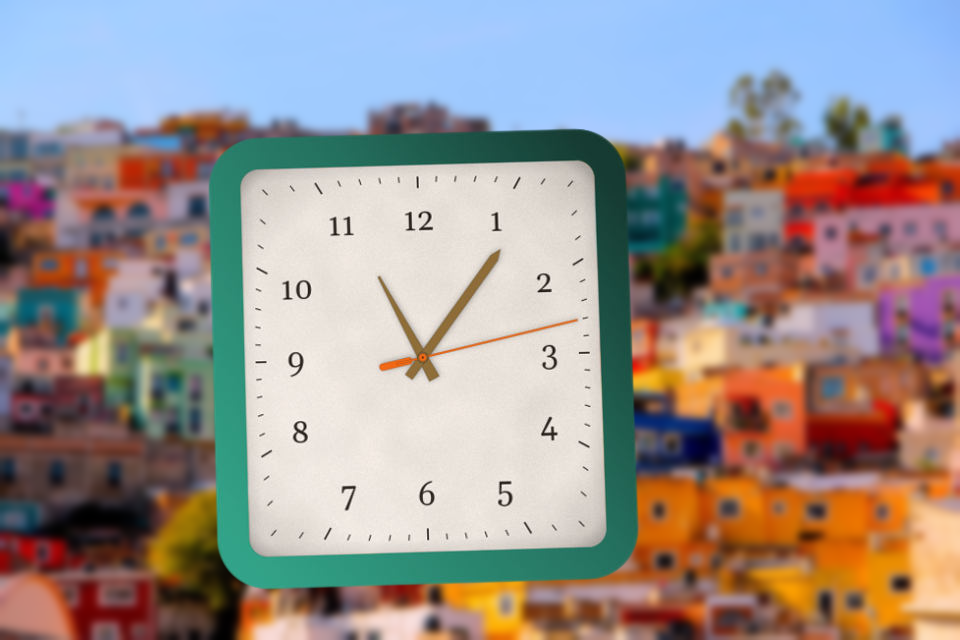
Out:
11 h 06 min 13 s
